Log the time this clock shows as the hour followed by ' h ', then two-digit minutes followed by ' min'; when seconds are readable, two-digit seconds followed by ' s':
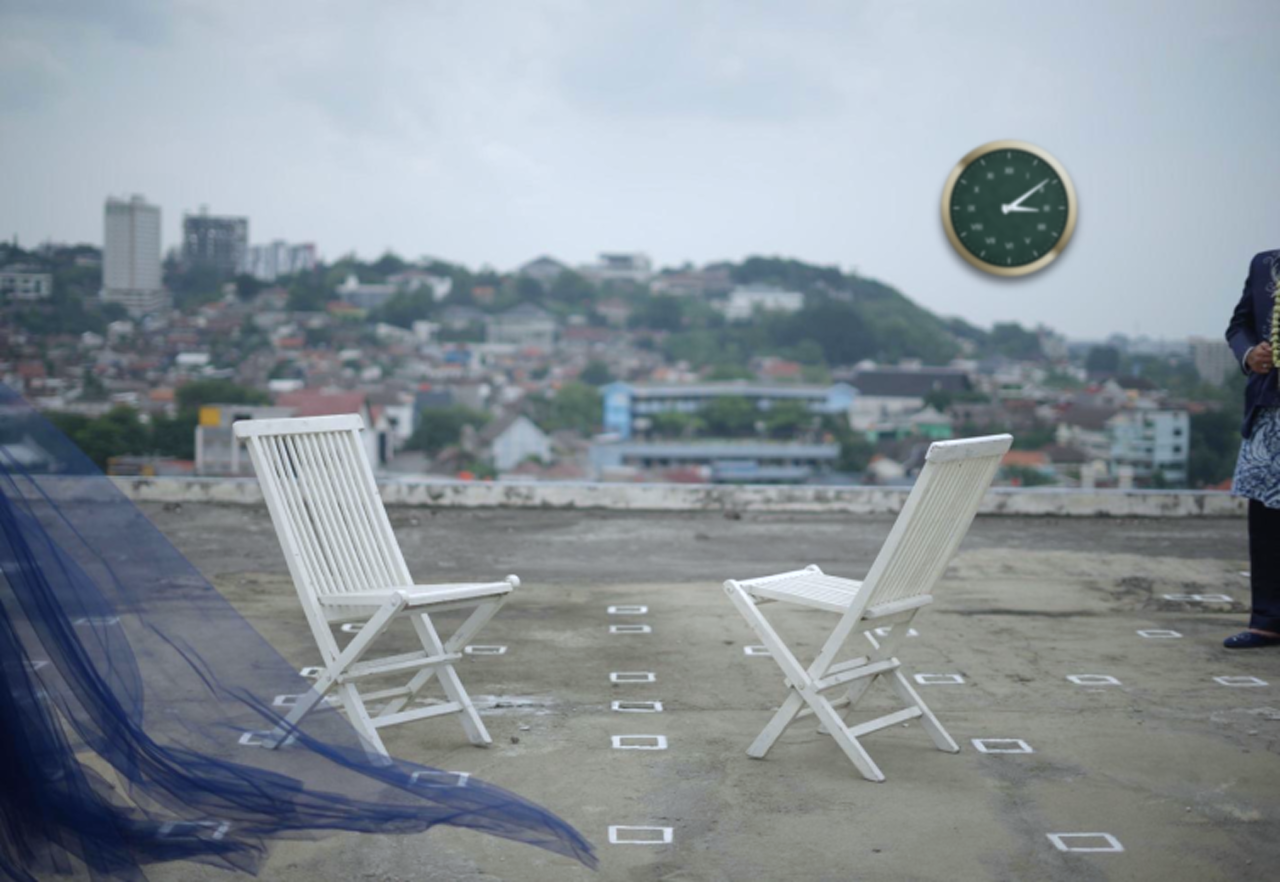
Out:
3 h 09 min
